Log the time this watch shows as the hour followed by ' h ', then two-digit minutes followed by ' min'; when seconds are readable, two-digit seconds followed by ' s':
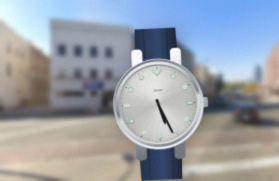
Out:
5 h 26 min
